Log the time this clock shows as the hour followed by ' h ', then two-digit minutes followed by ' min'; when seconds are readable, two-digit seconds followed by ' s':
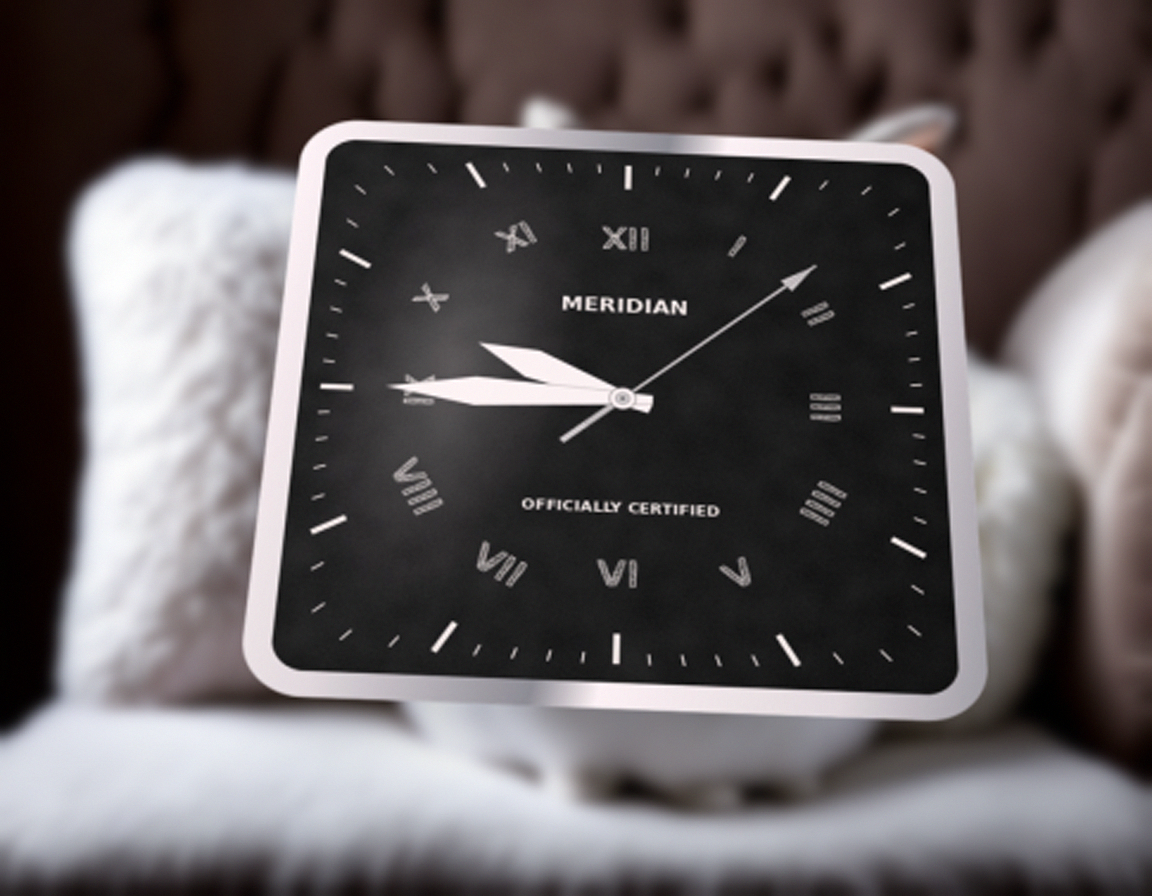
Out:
9 h 45 min 08 s
